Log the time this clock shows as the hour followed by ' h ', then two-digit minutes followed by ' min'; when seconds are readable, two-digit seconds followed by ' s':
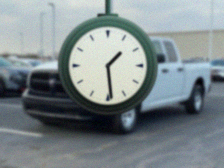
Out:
1 h 29 min
